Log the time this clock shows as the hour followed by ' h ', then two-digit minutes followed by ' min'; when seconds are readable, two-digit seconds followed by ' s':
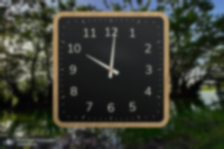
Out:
10 h 01 min
